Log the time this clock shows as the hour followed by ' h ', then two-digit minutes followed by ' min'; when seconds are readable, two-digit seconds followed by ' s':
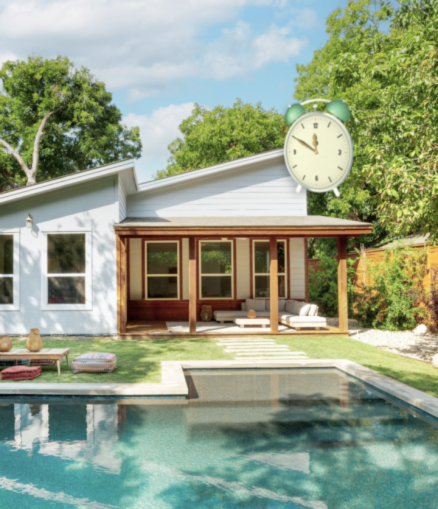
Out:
11 h 50 min
